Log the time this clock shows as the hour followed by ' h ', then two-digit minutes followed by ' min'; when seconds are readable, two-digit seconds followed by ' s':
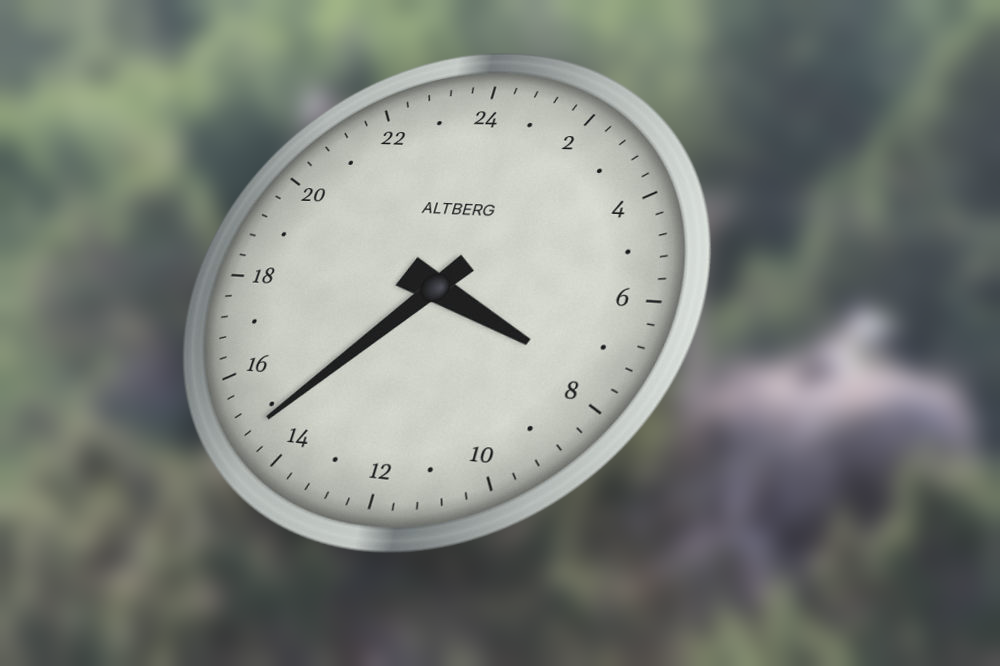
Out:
7 h 37 min
